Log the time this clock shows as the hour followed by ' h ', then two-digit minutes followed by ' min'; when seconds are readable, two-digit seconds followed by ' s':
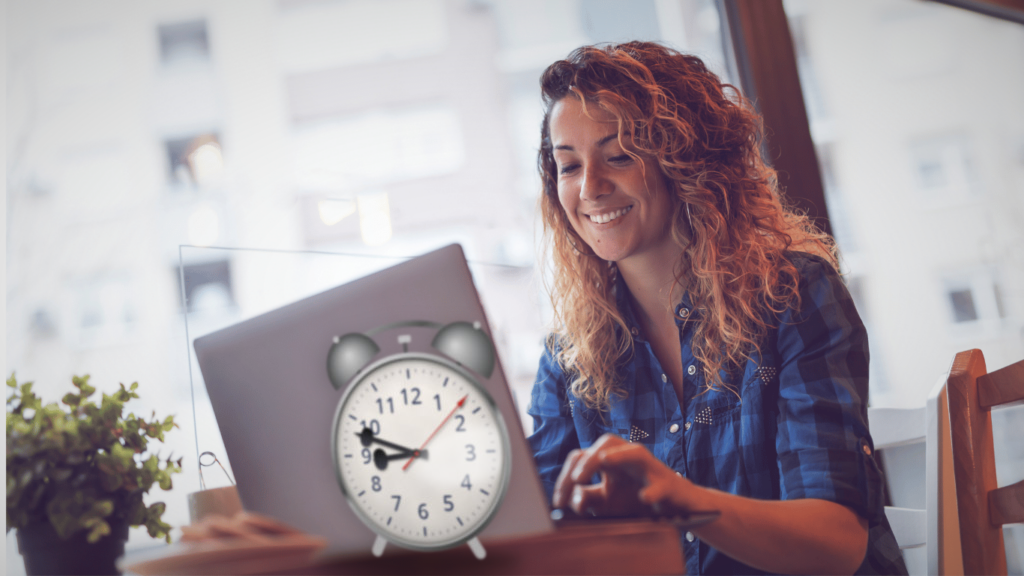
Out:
8 h 48 min 08 s
